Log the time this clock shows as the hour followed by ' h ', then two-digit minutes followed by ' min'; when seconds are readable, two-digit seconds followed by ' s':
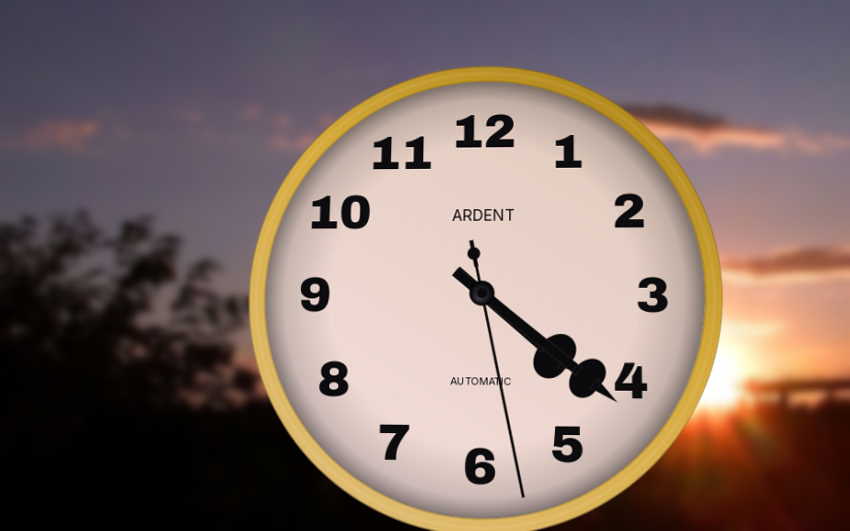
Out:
4 h 21 min 28 s
